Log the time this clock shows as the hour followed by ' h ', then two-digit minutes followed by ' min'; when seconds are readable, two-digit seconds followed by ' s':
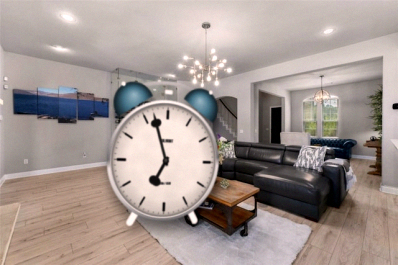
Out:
6 h 57 min
